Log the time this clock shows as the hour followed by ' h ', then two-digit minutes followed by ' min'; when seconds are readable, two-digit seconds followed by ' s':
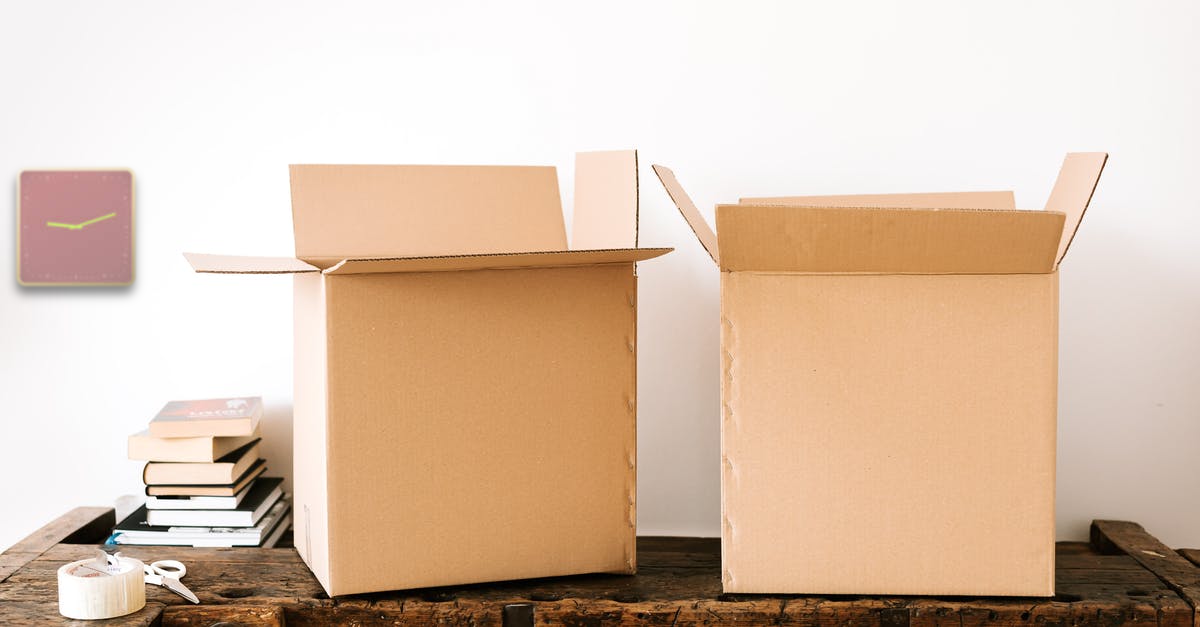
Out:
9 h 12 min
